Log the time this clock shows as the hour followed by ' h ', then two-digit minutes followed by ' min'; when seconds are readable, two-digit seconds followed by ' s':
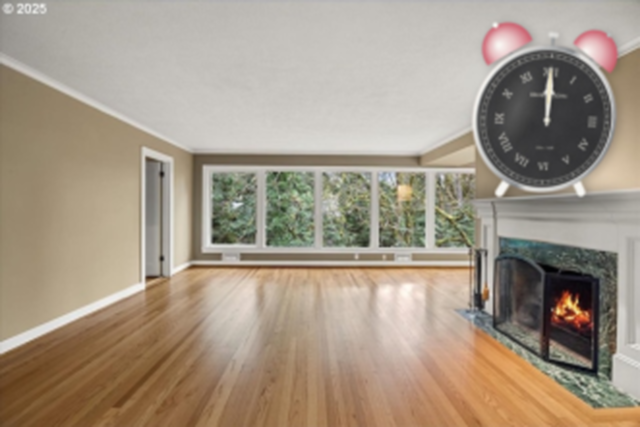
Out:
12 h 00 min
